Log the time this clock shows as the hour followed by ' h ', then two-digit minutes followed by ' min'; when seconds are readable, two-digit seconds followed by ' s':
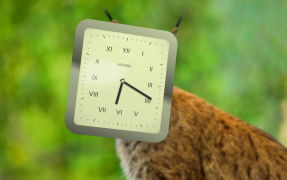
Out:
6 h 19 min
